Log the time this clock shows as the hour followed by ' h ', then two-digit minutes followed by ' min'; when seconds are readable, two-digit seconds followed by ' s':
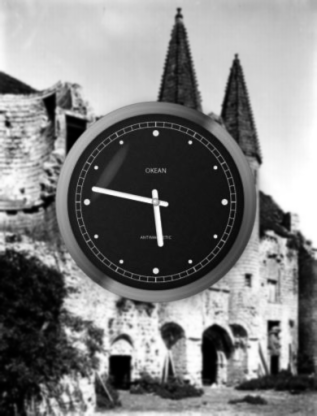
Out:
5 h 47 min
